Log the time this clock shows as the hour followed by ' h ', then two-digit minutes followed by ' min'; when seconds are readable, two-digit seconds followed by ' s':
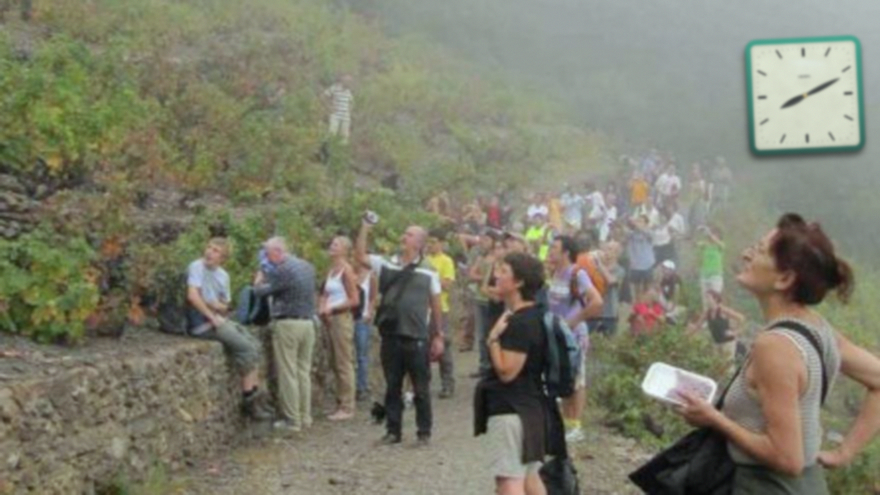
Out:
8 h 11 min
